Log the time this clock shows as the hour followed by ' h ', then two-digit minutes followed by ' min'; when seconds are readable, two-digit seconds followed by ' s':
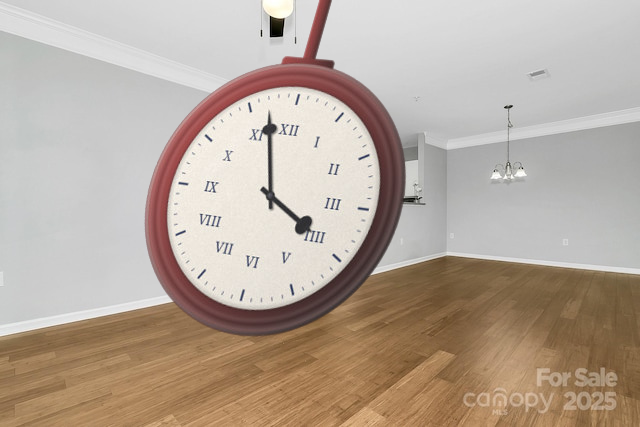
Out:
3 h 57 min
